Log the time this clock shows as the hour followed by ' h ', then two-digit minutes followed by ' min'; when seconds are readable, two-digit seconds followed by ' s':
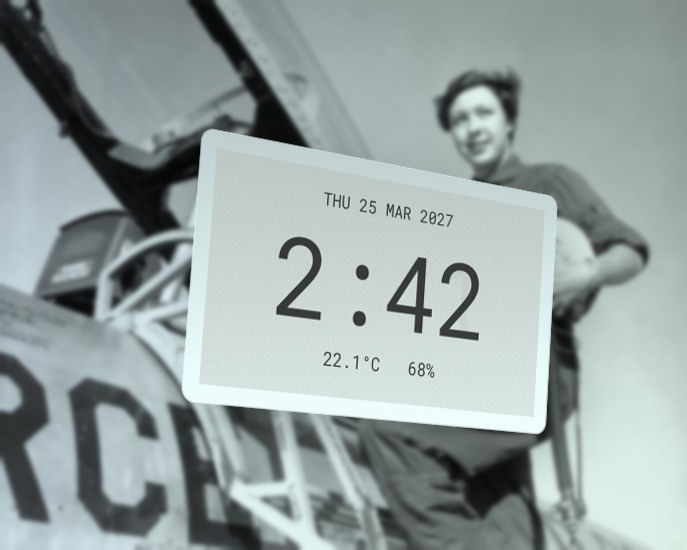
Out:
2 h 42 min
